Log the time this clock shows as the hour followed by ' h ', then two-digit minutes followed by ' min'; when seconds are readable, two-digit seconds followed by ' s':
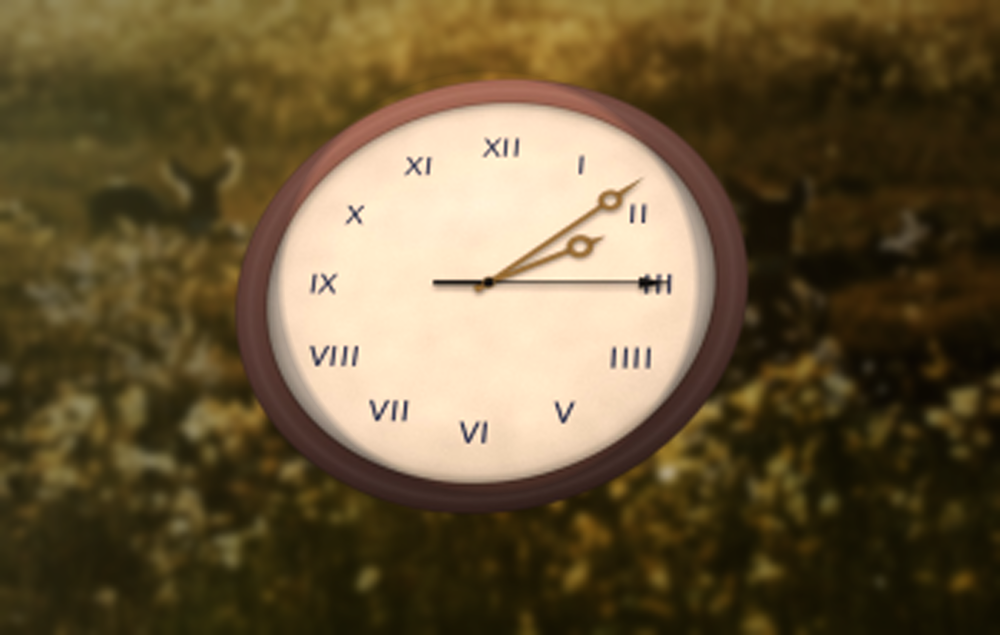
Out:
2 h 08 min 15 s
